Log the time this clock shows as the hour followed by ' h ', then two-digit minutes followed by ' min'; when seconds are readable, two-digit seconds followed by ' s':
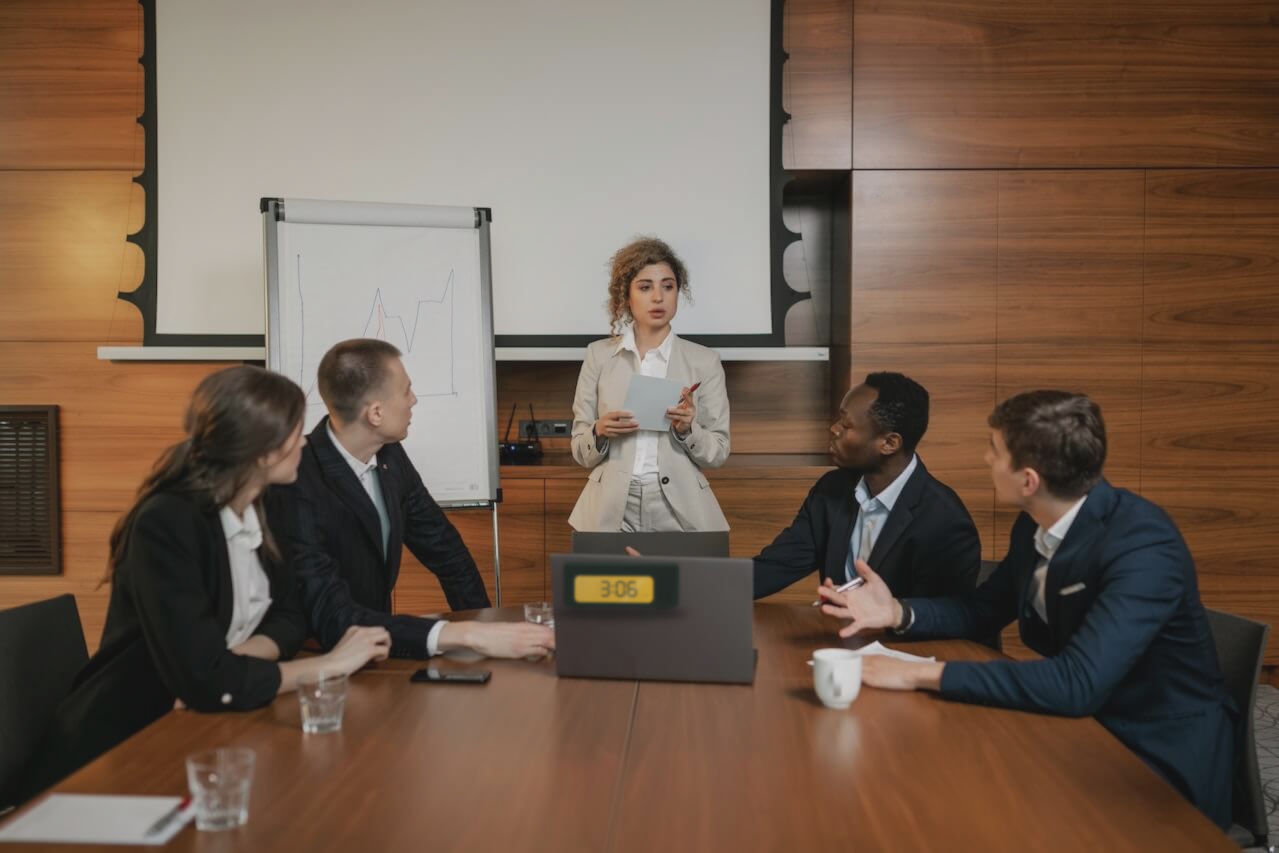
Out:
3 h 06 min
